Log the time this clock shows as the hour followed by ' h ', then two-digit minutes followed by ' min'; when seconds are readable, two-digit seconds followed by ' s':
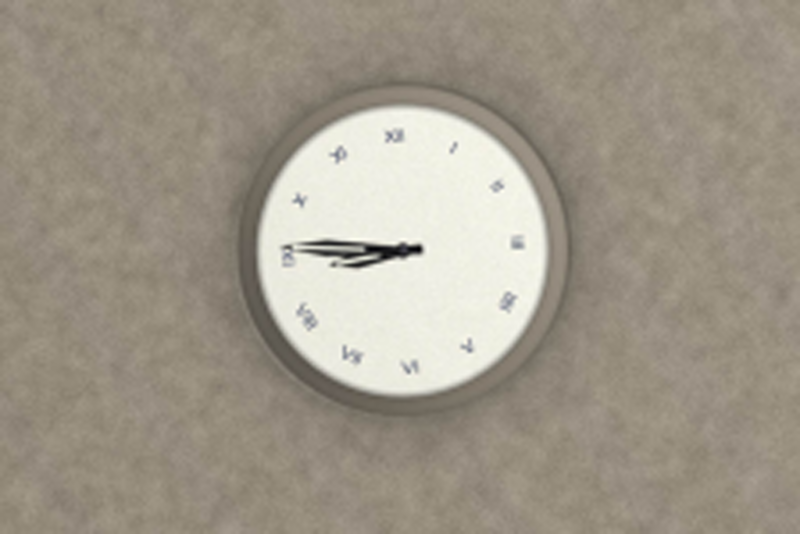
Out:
8 h 46 min
